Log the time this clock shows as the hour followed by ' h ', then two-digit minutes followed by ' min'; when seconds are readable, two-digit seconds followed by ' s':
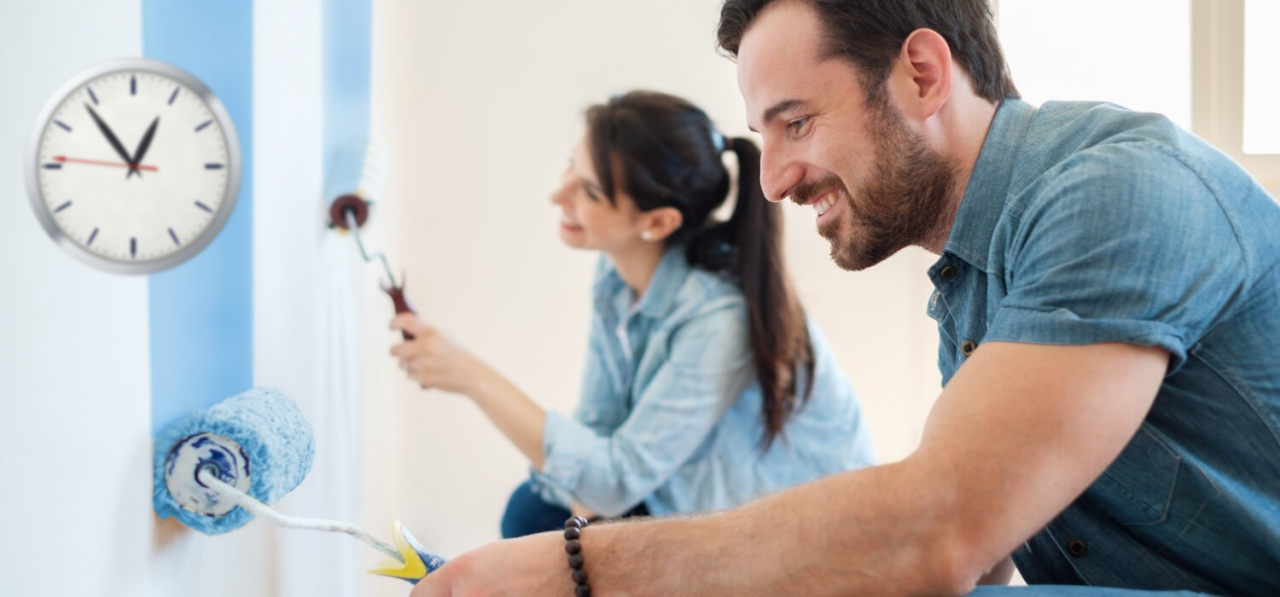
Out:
12 h 53 min 46 s
